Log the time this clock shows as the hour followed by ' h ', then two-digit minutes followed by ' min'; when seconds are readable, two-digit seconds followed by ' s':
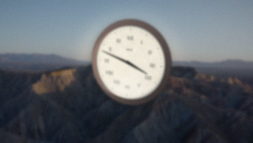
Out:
3 h 48 min
